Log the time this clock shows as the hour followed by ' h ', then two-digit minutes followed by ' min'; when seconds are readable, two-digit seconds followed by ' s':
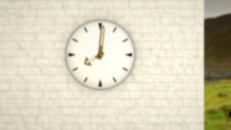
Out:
8 h 01 min
